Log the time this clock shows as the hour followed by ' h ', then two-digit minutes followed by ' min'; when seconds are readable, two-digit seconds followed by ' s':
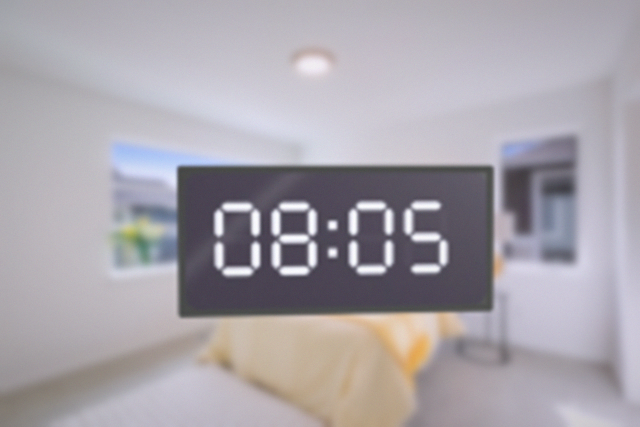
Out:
8 h 05 min
